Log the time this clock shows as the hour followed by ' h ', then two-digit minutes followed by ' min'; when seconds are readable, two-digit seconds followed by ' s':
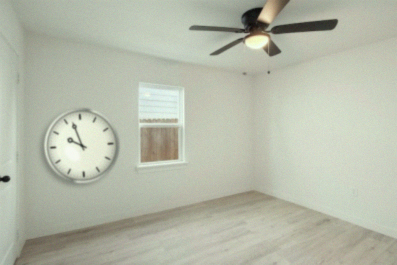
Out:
9 h 57 min
